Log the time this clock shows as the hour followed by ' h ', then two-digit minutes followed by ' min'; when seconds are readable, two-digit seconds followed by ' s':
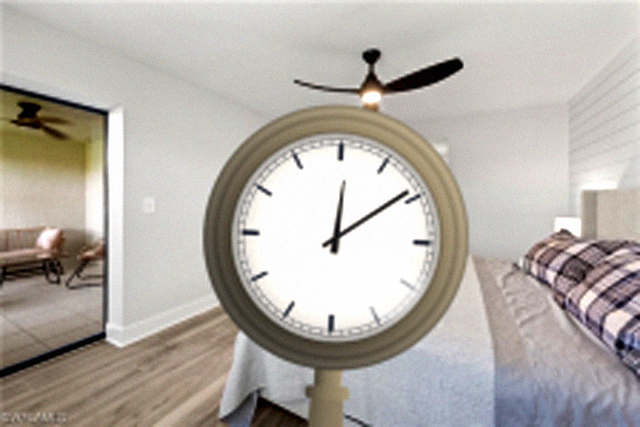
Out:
12 h 09 min
